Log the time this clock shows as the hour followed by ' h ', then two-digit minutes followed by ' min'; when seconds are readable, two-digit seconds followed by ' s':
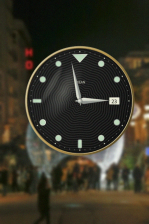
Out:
2 h 58 min
